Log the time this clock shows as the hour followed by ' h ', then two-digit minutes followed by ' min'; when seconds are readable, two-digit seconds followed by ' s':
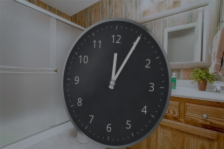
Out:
12 h 05 min
